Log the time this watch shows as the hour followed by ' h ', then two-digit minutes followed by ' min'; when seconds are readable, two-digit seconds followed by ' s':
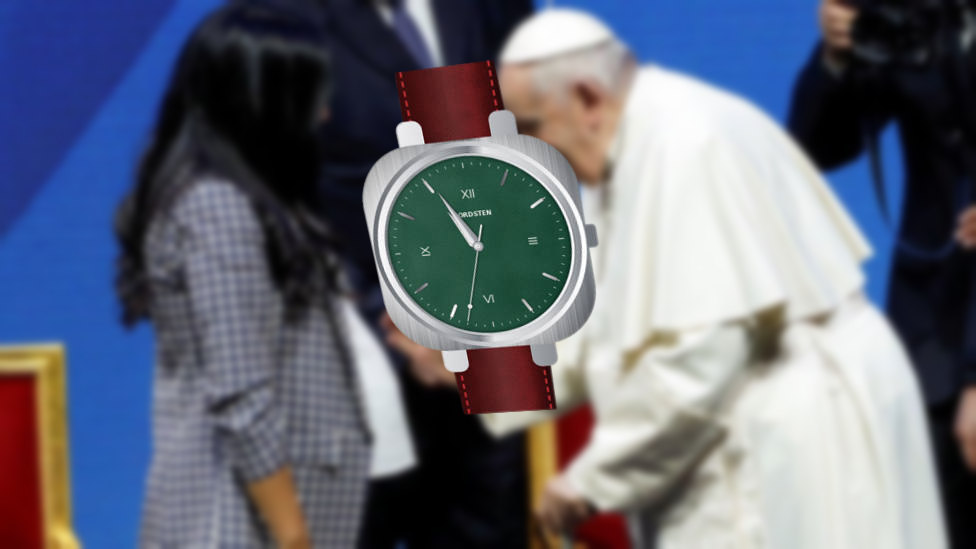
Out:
10 h 55 min 33 s
